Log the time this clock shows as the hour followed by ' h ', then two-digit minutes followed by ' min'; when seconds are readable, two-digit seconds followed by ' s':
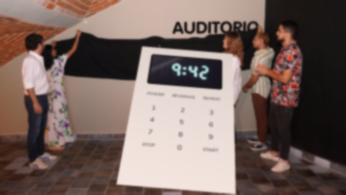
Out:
9 h 42 min
